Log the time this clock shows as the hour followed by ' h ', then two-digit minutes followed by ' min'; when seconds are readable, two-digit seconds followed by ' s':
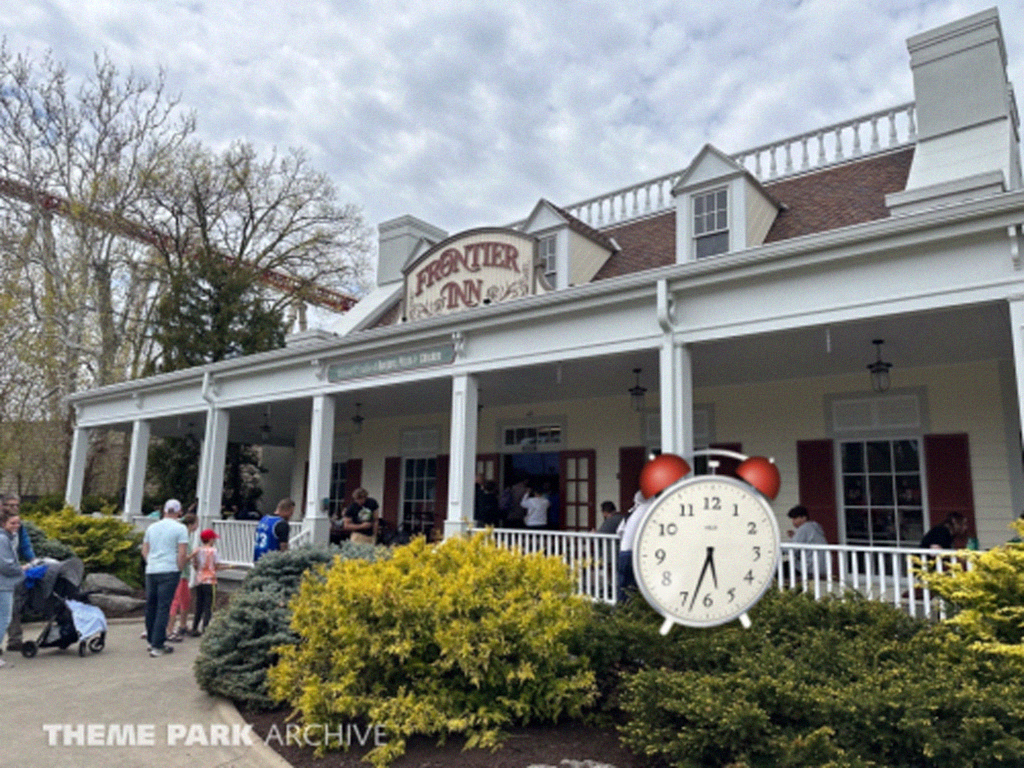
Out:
5 h 33 min
